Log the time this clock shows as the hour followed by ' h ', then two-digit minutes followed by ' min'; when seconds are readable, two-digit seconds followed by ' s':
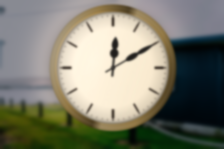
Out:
12 h 10 min
